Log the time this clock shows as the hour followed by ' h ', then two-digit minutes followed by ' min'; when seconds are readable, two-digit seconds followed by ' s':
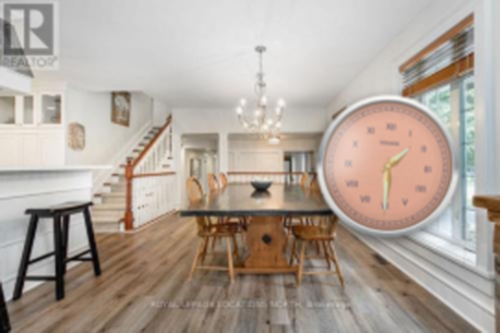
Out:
1 h 30 min
